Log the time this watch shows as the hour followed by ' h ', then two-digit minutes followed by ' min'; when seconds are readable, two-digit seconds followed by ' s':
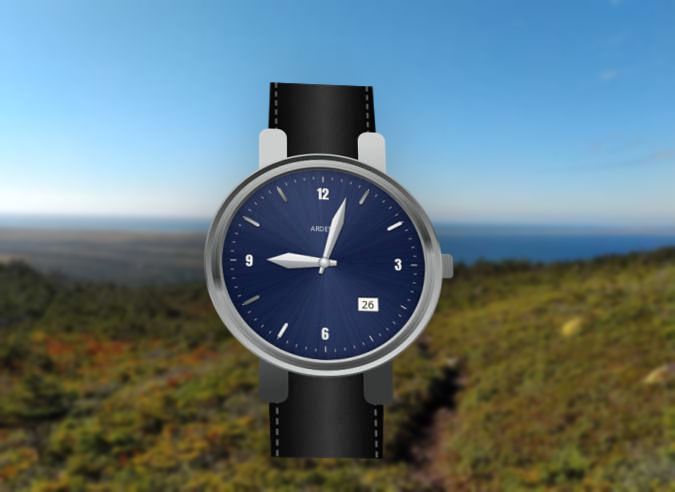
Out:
9 h 03 min
